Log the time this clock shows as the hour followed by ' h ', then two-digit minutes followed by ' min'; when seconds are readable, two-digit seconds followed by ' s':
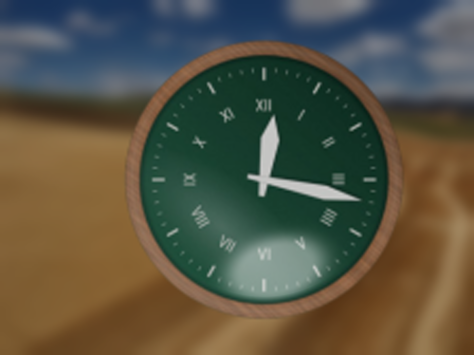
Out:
12 h 17 min
